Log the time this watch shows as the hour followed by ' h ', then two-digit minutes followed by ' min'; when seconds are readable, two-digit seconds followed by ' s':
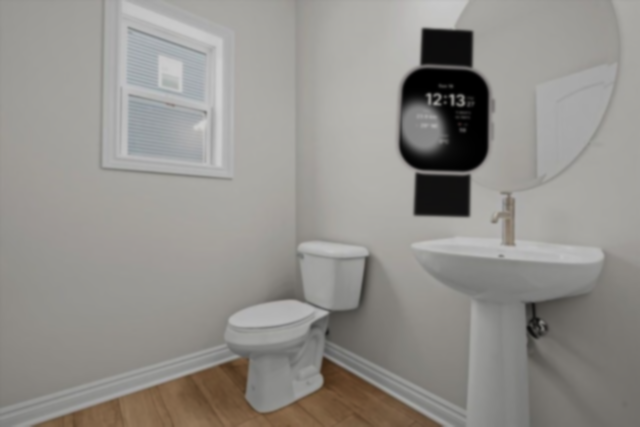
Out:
12 h 13 min
